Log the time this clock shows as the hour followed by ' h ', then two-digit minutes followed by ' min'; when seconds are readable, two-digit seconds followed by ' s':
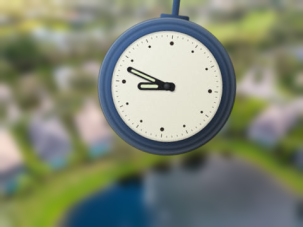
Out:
8 h 48 min
